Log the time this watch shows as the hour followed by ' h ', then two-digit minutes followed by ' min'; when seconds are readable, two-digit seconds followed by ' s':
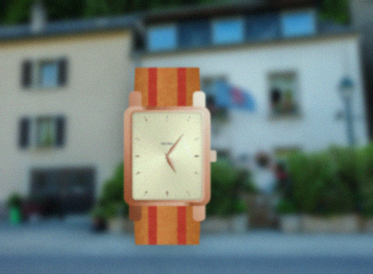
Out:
5 h 06 min
